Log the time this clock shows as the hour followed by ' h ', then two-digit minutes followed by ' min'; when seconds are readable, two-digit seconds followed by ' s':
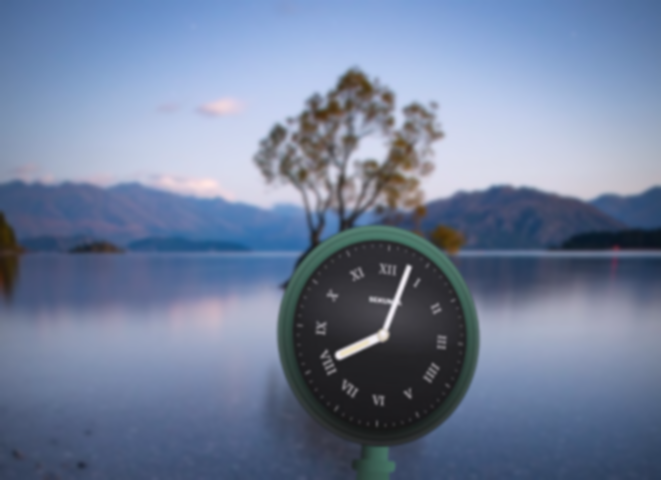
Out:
8 h 03 min
